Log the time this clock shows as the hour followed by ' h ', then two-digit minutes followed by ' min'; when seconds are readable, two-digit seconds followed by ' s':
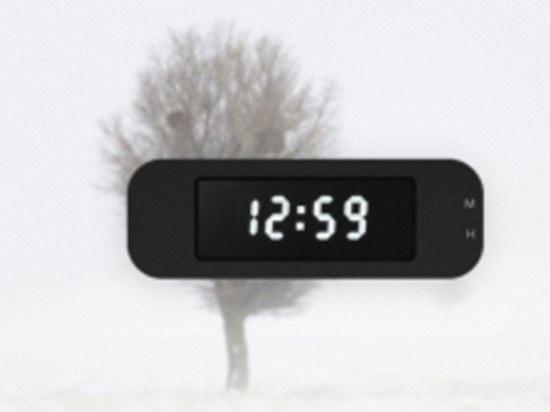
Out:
12 h 59 min
